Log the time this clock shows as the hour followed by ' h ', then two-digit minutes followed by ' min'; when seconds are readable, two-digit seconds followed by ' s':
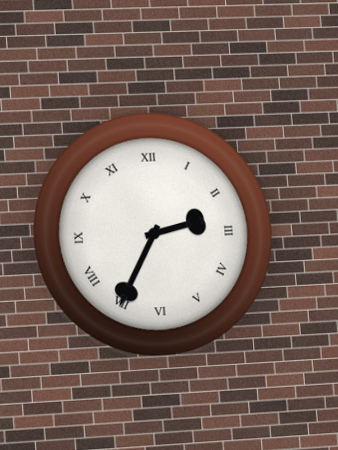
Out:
2 h 35 min
